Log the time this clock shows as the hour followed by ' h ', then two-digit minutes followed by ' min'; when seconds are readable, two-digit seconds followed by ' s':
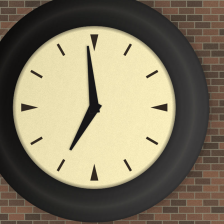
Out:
6 h 59 min
